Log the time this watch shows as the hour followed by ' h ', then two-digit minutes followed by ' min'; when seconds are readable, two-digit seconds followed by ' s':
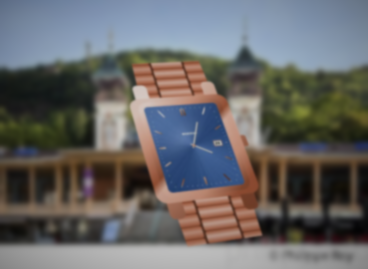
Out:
4 h 04 min
